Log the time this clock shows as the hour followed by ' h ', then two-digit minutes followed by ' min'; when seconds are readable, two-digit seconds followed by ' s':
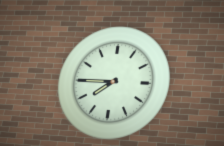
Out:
7 h 45 min
